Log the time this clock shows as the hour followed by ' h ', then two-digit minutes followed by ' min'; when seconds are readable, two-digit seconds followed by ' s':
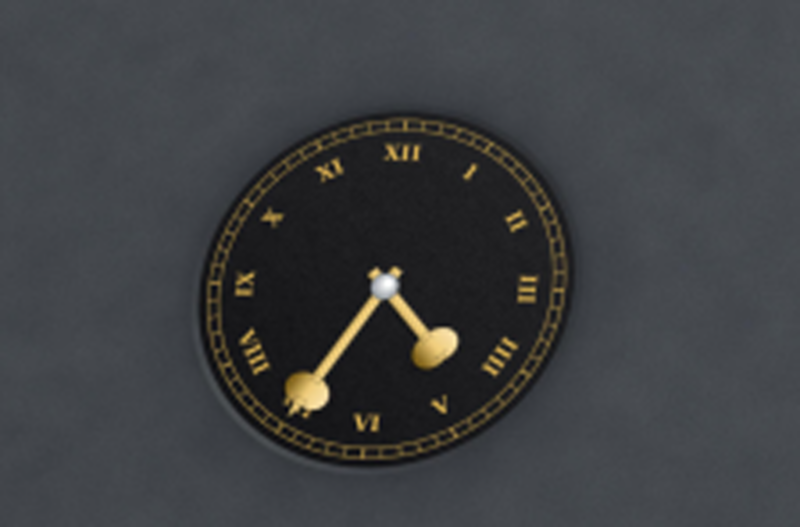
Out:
4 h 35 min
